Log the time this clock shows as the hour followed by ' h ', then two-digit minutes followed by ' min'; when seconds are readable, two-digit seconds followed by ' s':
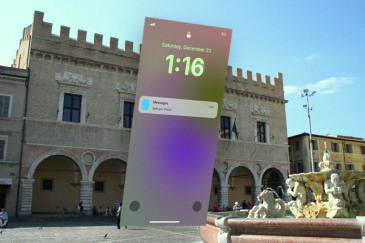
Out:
1 h 16 min
